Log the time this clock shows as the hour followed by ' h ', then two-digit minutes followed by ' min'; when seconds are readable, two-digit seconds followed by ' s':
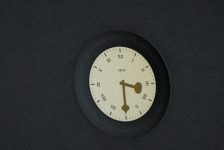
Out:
3 h 30 min
